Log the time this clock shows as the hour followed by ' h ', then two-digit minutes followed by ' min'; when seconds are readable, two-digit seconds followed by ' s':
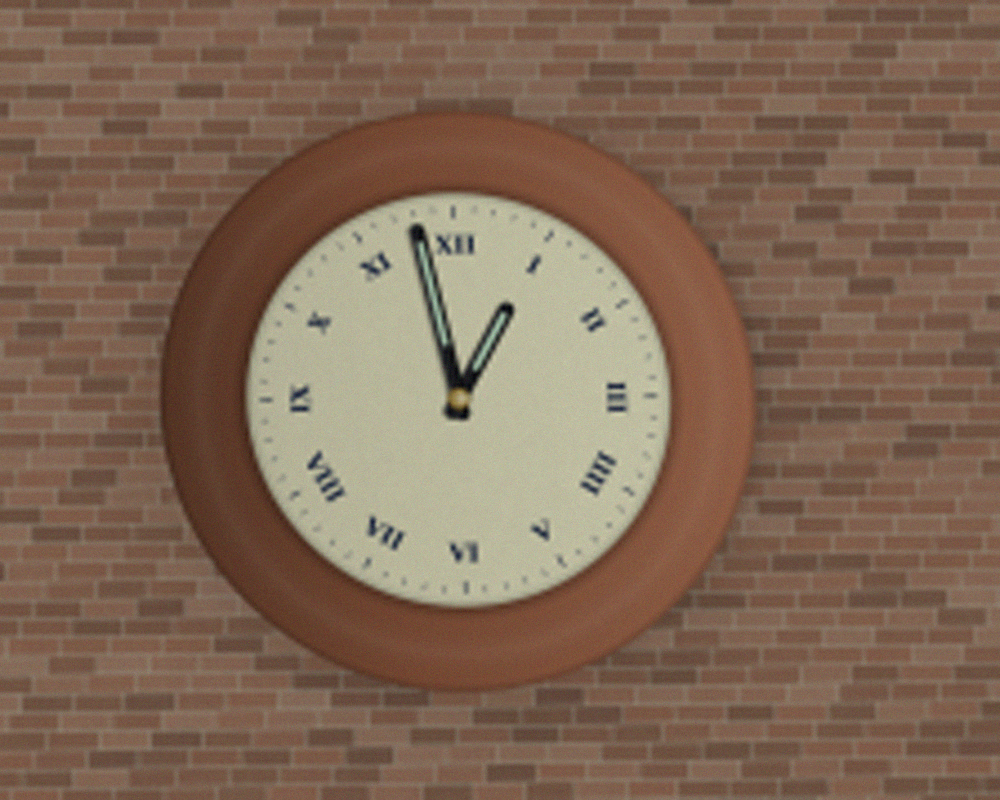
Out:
12 h 58 min
